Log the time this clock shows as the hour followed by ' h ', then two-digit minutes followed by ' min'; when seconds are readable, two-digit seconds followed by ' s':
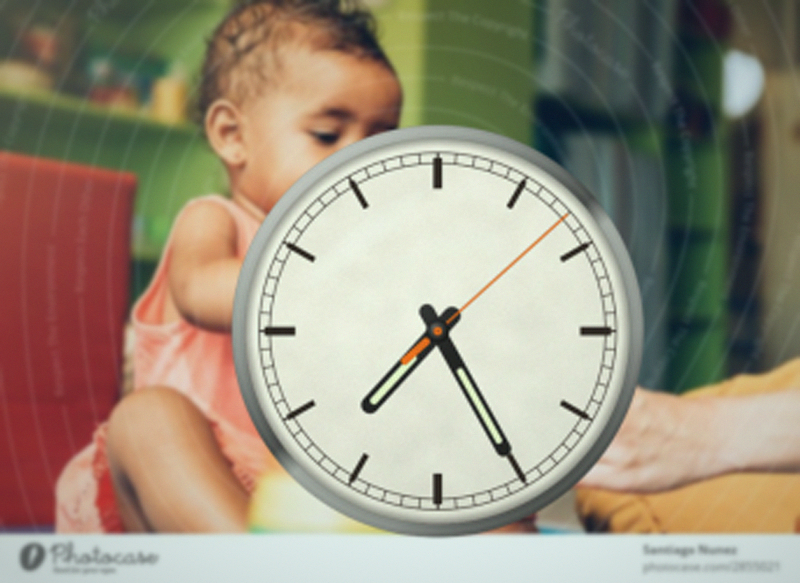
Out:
7 h 25 min 08 s
